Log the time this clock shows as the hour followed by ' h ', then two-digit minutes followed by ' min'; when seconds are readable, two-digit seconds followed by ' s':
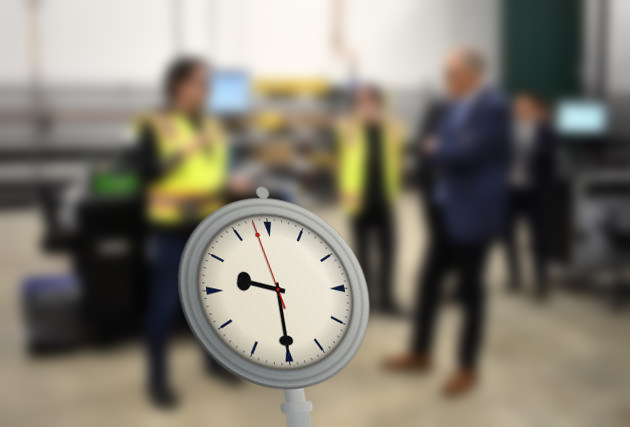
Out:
9 h 29 min 58 s
